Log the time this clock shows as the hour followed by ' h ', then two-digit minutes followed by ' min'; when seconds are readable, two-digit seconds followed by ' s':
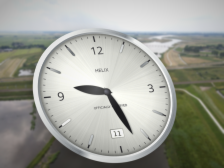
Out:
9 h 27 min
